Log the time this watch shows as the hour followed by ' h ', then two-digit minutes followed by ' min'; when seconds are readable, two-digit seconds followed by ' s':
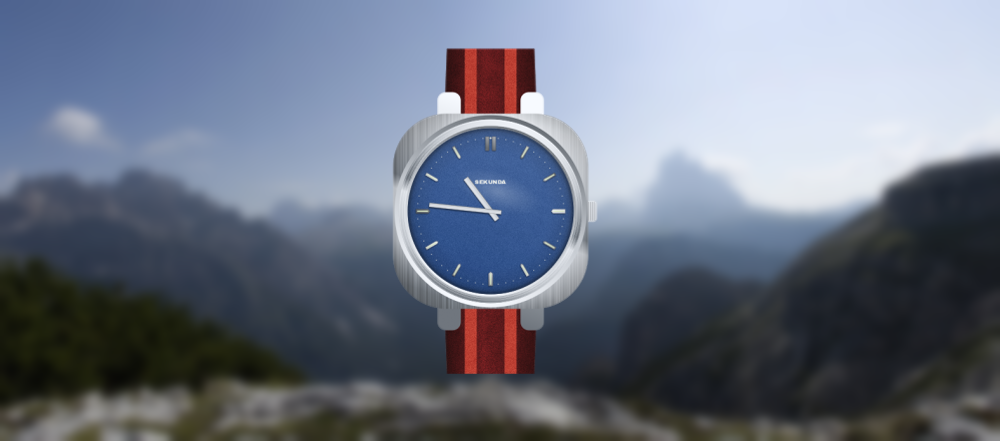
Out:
10 h 46 min
